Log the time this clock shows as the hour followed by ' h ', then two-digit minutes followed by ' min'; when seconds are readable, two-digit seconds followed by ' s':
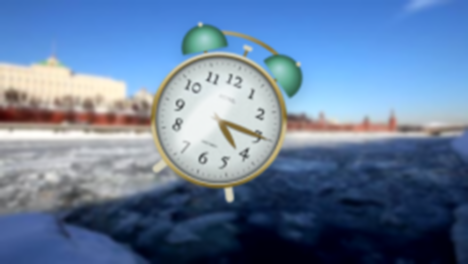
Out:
4 h 15 min
